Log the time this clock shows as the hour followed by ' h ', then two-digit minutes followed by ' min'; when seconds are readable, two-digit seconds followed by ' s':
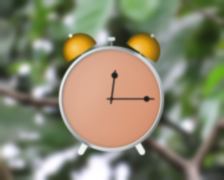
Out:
12 h 15 min
